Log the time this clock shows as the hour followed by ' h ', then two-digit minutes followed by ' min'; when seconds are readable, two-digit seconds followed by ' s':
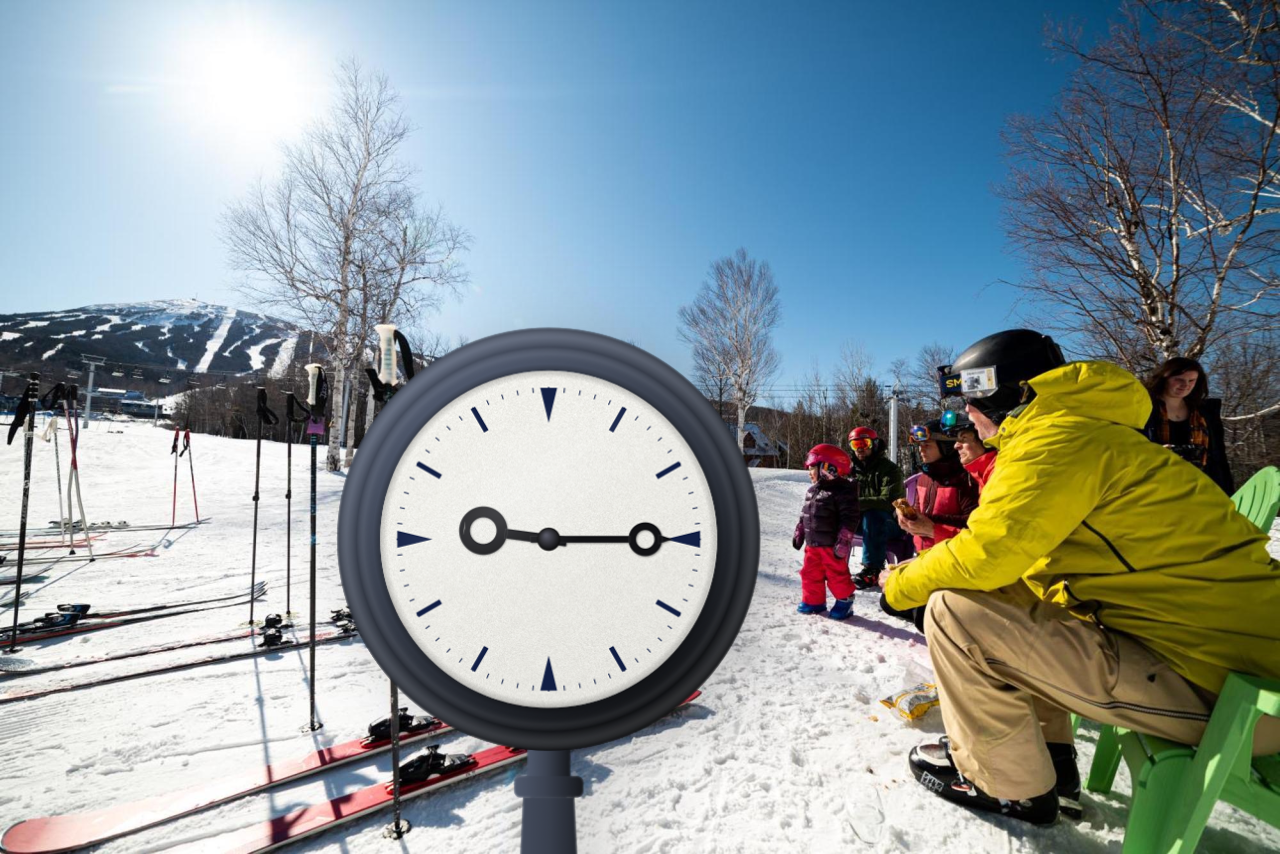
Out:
9 h 15 min
